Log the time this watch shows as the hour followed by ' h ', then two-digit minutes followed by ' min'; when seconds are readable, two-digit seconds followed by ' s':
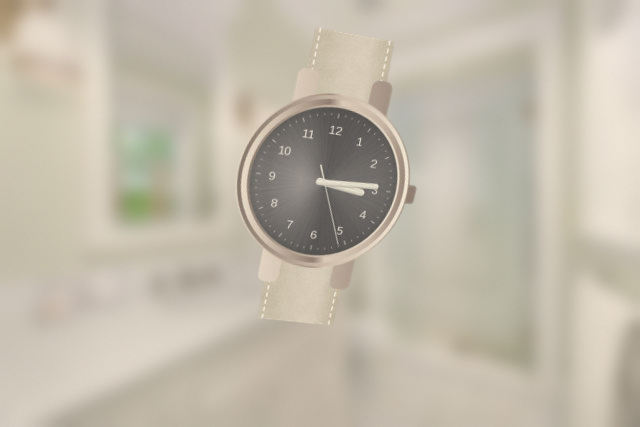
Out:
3 h 14 min 26 s
